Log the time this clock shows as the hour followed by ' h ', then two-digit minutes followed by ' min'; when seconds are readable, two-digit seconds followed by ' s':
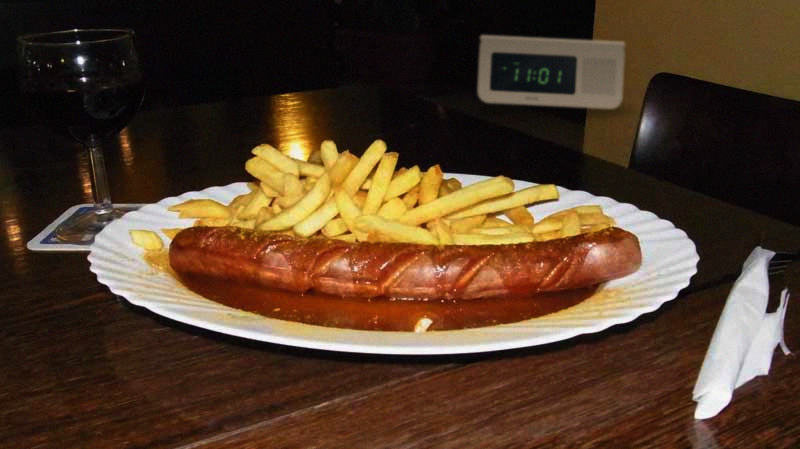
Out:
11 h 01 min
